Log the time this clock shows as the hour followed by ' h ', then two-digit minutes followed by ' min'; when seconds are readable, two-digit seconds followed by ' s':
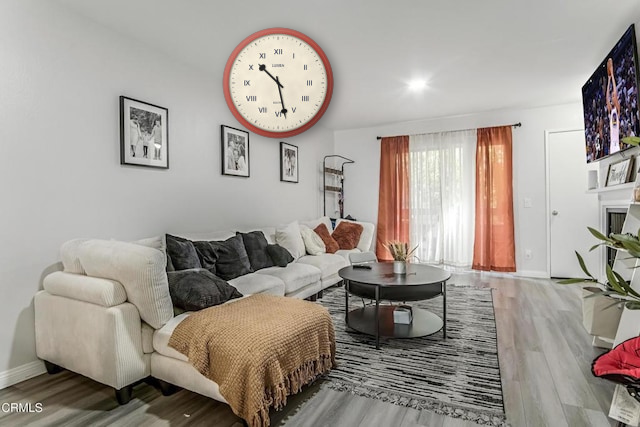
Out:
10 h 28 min
